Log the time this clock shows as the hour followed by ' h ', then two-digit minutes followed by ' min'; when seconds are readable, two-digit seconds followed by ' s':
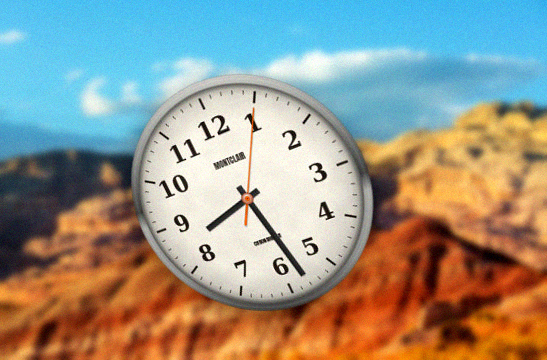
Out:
8 h 28 min 05 s
